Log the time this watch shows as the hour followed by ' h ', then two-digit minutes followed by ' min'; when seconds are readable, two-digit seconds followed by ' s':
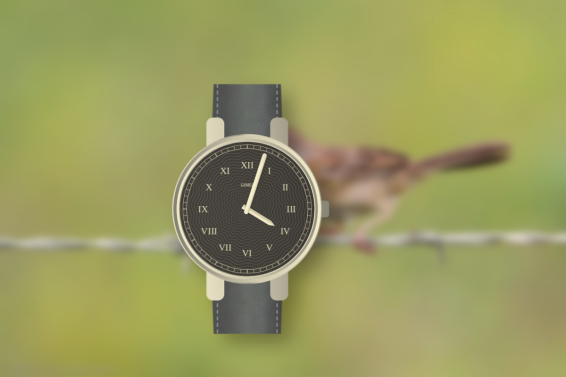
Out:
4 h 03 min
